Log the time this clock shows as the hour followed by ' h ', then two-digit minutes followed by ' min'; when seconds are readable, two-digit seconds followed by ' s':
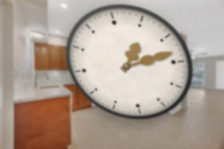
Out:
1 h 13 min
